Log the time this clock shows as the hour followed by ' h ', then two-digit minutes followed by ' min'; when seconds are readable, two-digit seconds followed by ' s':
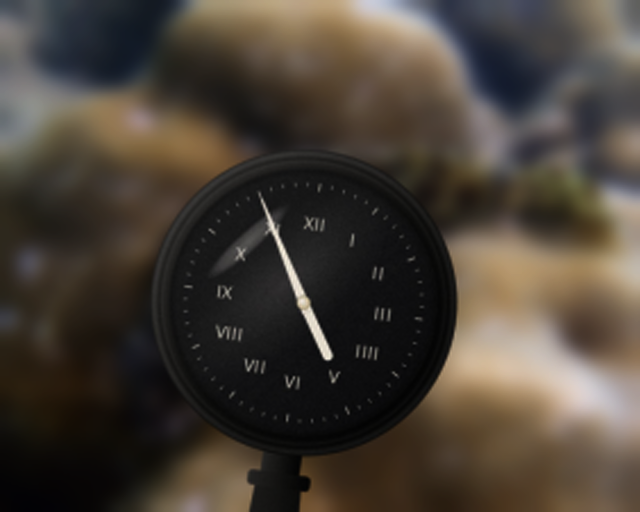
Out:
4 h 55 min
